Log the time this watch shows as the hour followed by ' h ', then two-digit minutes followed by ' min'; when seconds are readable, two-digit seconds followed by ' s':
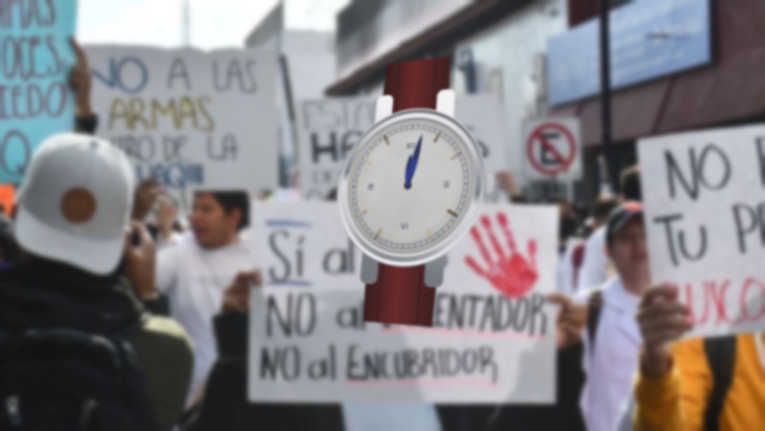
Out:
12 h 02 min
